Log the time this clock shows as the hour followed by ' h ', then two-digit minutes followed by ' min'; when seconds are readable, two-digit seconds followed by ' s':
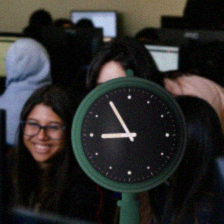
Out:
8 h 55 min
